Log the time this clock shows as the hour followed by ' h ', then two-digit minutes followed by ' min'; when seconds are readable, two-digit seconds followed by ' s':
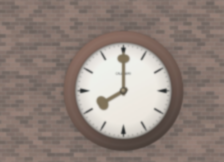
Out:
8 h 00 min
